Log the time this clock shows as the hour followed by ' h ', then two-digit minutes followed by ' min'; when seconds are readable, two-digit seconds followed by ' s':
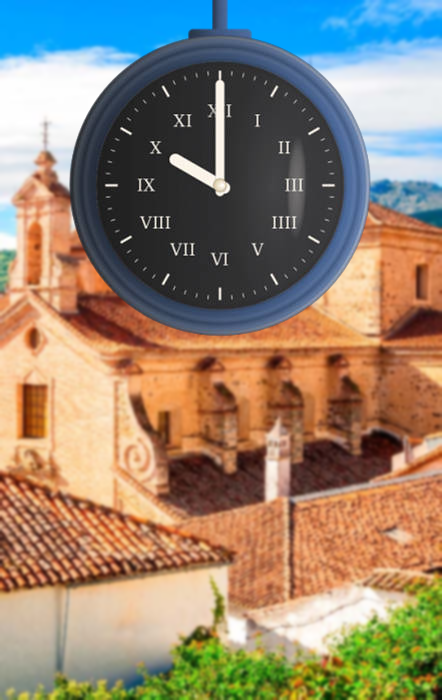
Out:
10 h 00 min
